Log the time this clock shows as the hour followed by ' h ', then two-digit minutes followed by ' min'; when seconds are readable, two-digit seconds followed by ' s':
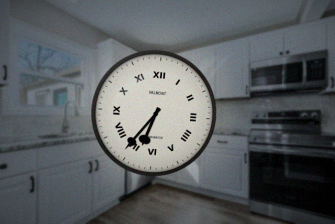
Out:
6 h 36 min
